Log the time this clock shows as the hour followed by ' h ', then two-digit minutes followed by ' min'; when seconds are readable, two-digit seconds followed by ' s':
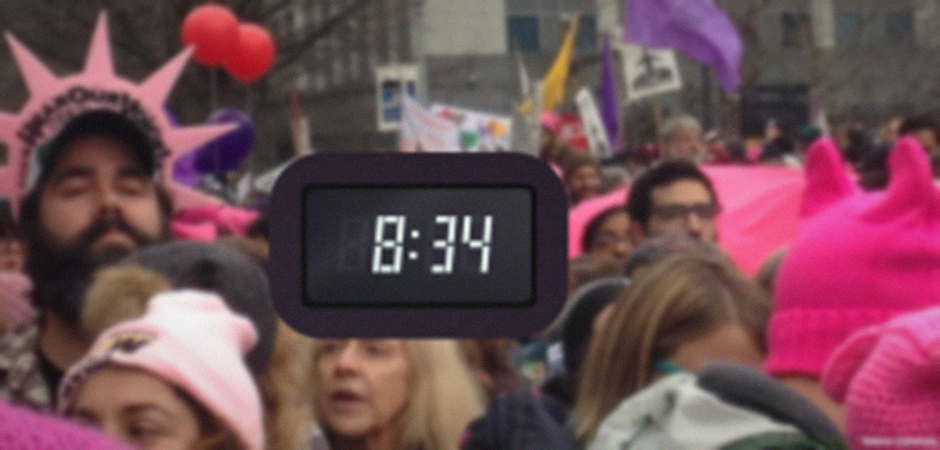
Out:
8 h 34 min
